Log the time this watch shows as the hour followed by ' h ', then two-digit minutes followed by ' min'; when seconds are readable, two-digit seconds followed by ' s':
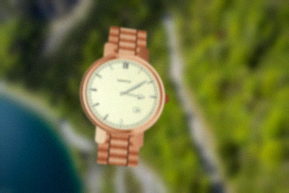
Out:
3 h 09 min
